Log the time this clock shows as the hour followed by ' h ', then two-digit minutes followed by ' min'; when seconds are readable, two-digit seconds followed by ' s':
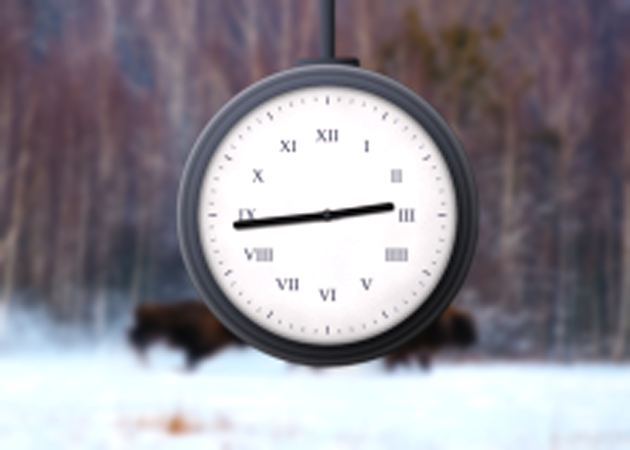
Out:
2 h 44 min
